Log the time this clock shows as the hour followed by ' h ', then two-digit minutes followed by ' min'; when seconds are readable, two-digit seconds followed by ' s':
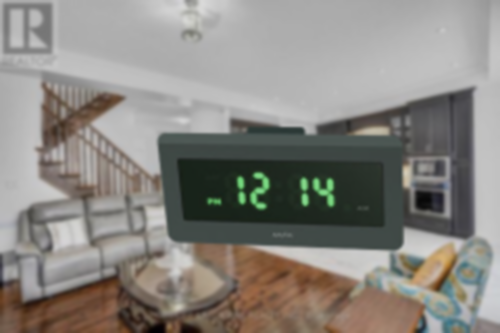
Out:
12 h 14 min
